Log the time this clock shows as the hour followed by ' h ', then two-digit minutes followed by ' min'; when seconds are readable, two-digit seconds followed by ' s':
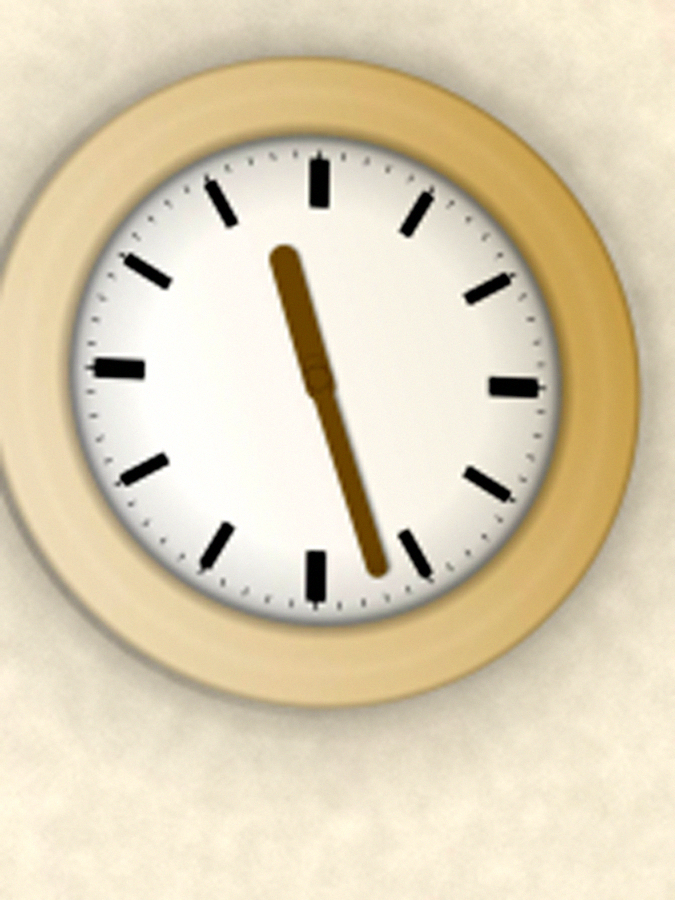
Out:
11 h 27 min
